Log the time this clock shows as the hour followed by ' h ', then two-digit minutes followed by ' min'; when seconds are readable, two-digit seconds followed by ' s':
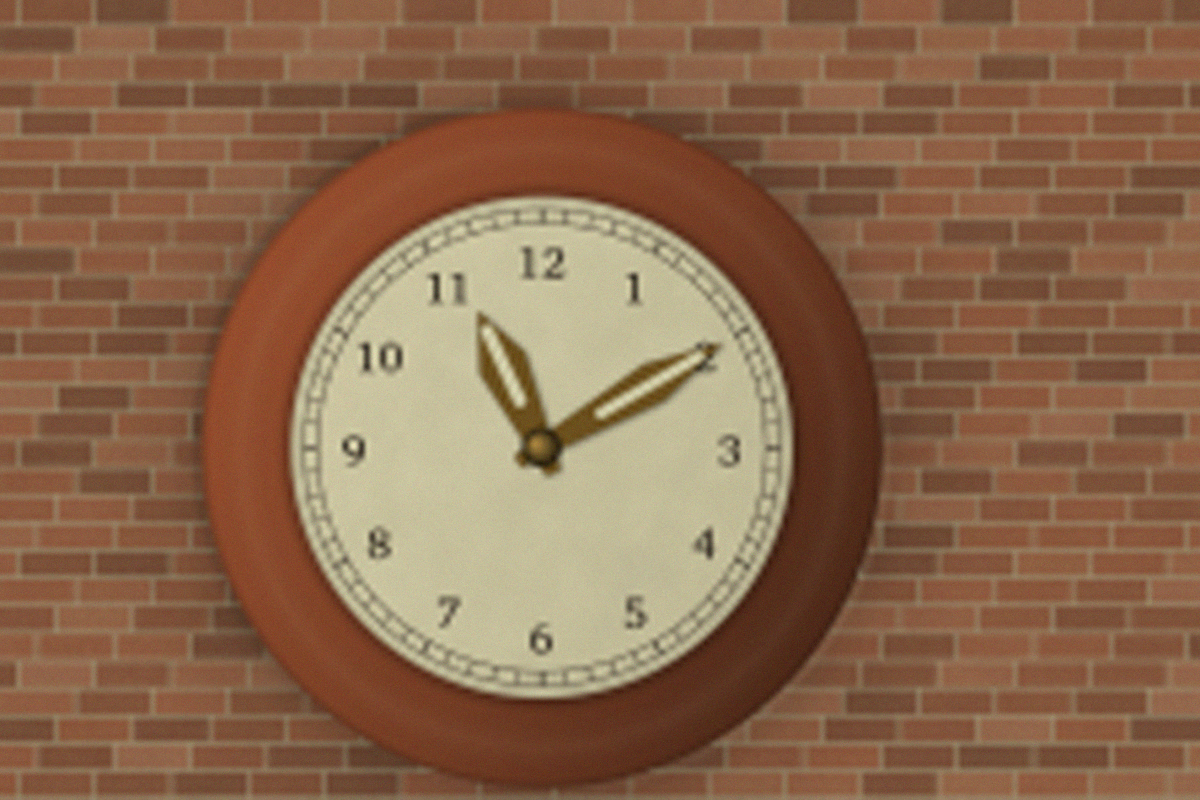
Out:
11 h 10 min
